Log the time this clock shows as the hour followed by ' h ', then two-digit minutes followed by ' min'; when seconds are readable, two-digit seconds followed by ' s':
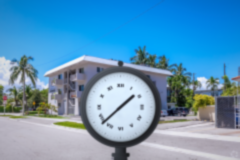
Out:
1 h 38 min
